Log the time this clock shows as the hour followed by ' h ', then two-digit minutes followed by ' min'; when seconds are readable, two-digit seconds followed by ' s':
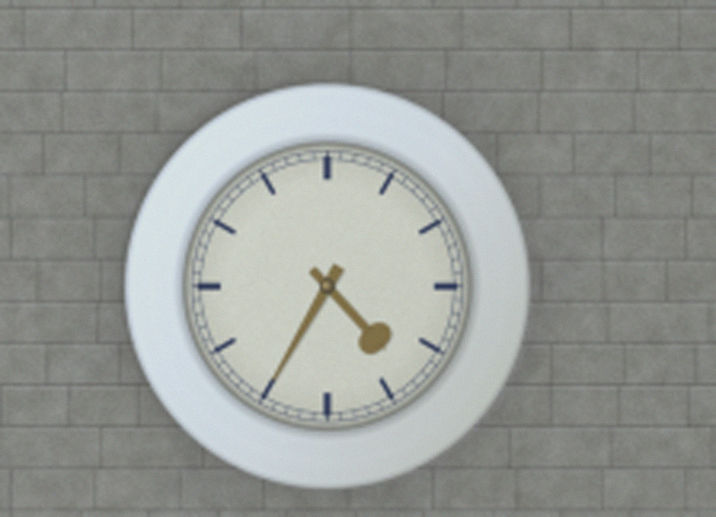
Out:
4 h 35 min
